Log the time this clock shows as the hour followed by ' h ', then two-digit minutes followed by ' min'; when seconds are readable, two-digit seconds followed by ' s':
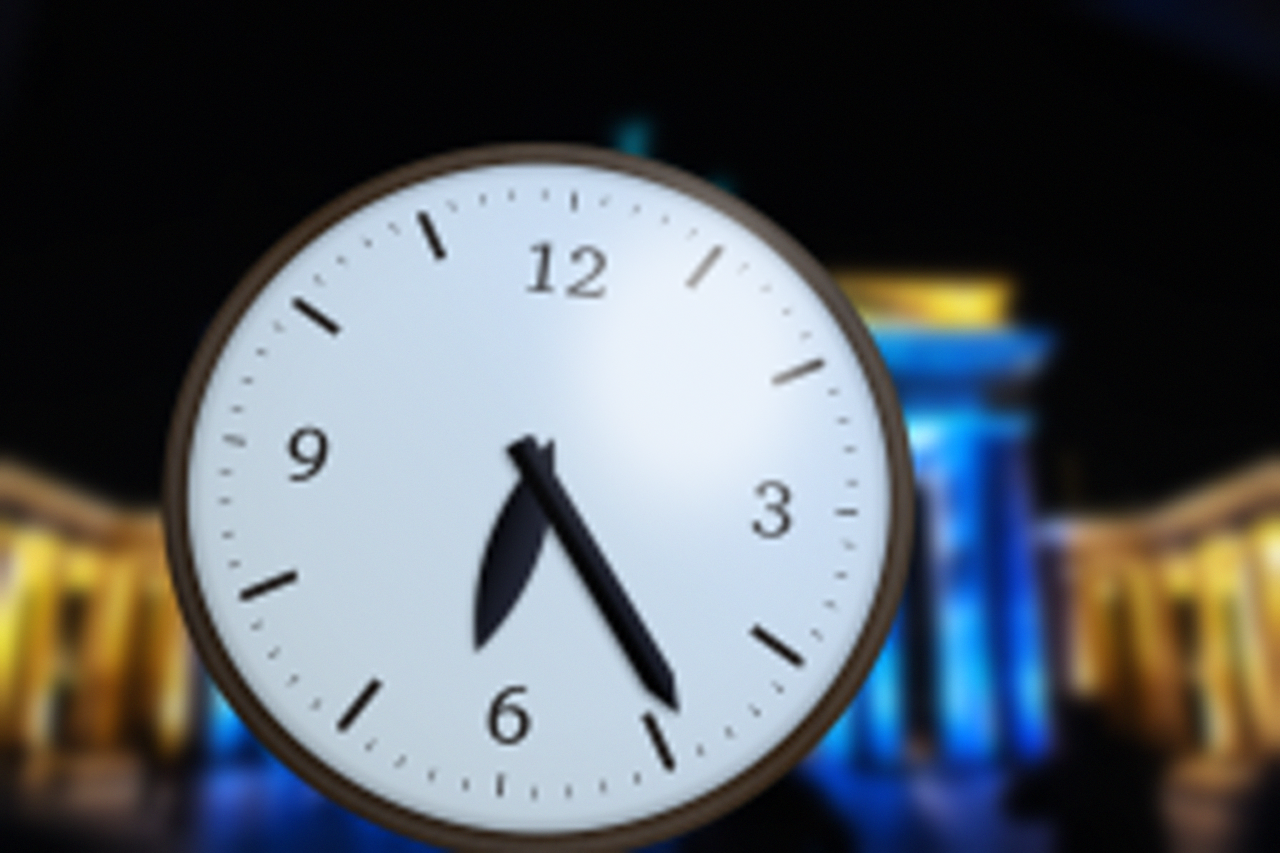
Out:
6 h 24 min
